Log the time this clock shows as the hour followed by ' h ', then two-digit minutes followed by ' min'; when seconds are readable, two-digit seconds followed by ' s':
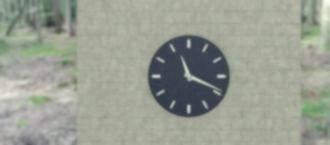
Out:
11 h 19 min
